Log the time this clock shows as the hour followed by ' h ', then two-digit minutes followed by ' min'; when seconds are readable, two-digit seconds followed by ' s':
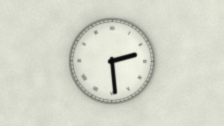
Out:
2 h 29 min
